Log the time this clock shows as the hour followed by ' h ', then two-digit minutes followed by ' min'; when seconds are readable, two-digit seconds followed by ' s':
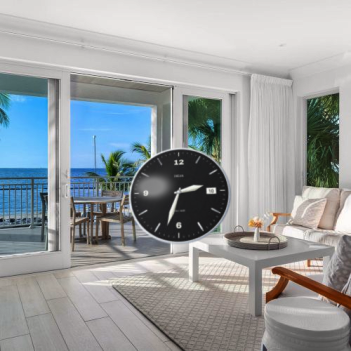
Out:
2 h 33 min
